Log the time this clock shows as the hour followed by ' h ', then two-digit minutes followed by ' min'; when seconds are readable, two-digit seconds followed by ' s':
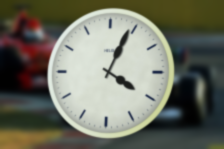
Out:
4 h 04 min
